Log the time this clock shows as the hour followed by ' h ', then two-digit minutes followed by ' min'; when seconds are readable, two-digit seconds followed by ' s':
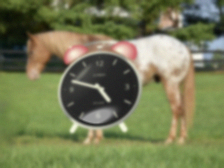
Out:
4 h 48 min
